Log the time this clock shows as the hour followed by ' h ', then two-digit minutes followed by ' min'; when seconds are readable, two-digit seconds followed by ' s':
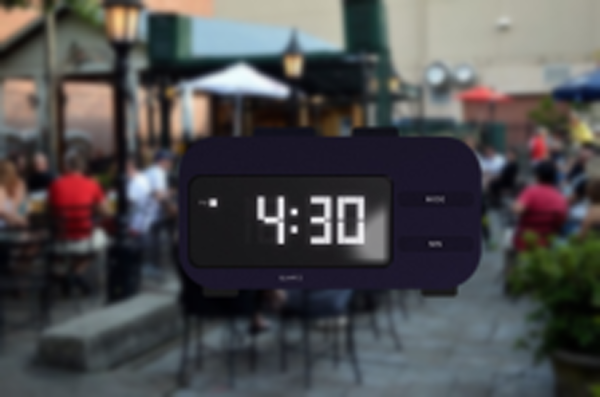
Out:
4 h 30 min
